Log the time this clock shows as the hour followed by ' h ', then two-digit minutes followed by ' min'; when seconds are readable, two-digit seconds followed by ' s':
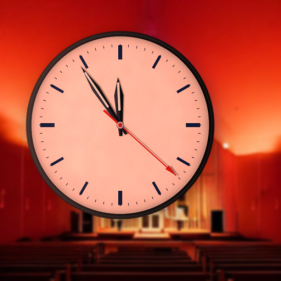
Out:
11 h 54 min 22 s
